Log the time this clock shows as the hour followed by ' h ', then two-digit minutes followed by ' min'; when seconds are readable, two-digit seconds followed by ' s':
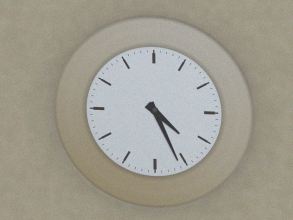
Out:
4 h 26 min
